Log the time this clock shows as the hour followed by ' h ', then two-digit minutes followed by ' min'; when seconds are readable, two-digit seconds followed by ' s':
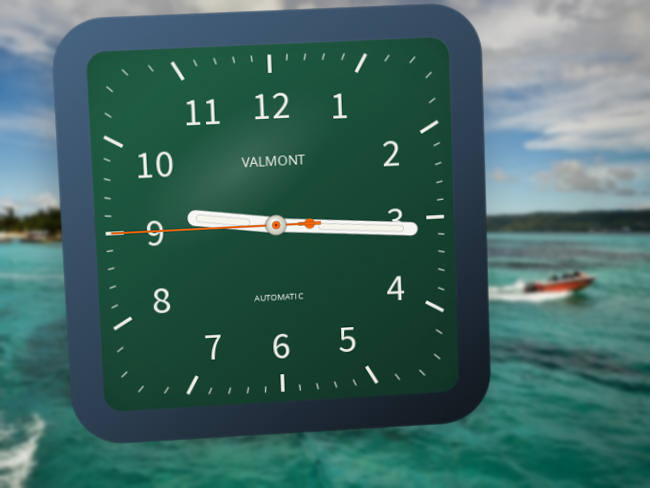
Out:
9 h 15 min 45 s
